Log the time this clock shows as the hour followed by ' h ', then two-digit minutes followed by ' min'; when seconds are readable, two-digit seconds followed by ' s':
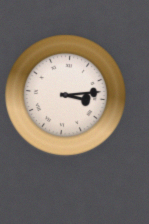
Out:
3 h 13 min
